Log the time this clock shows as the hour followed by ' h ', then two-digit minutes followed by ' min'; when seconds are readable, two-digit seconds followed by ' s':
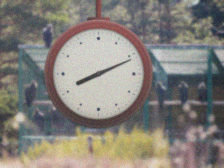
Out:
8 h 11 min
